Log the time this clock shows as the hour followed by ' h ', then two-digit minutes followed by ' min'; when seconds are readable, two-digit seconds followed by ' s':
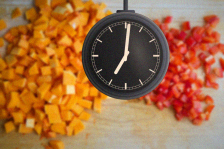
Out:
7 h 01 min
